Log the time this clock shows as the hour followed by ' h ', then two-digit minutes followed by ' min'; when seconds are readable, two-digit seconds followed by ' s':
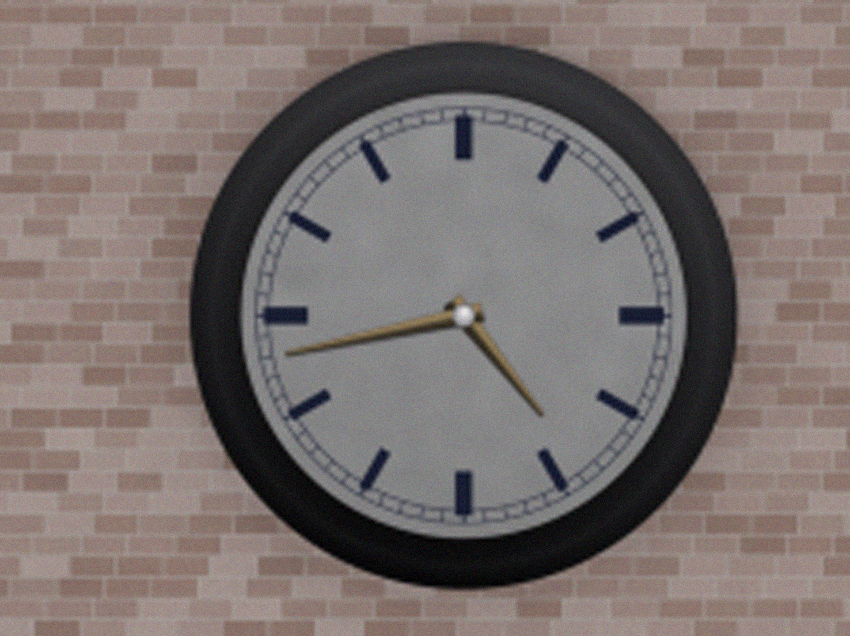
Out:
4 h 43 min
